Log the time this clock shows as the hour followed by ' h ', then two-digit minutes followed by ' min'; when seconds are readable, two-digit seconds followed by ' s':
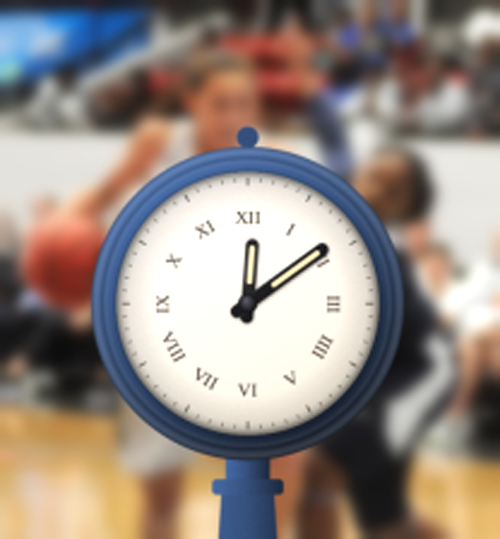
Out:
12 h 09 min
